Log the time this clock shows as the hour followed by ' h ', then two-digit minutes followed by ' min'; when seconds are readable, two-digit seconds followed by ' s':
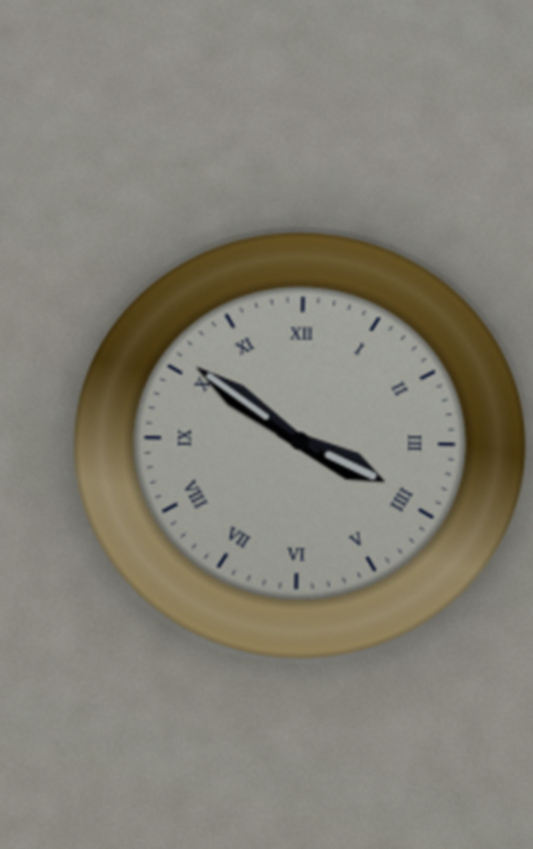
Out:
3 h 51 min
